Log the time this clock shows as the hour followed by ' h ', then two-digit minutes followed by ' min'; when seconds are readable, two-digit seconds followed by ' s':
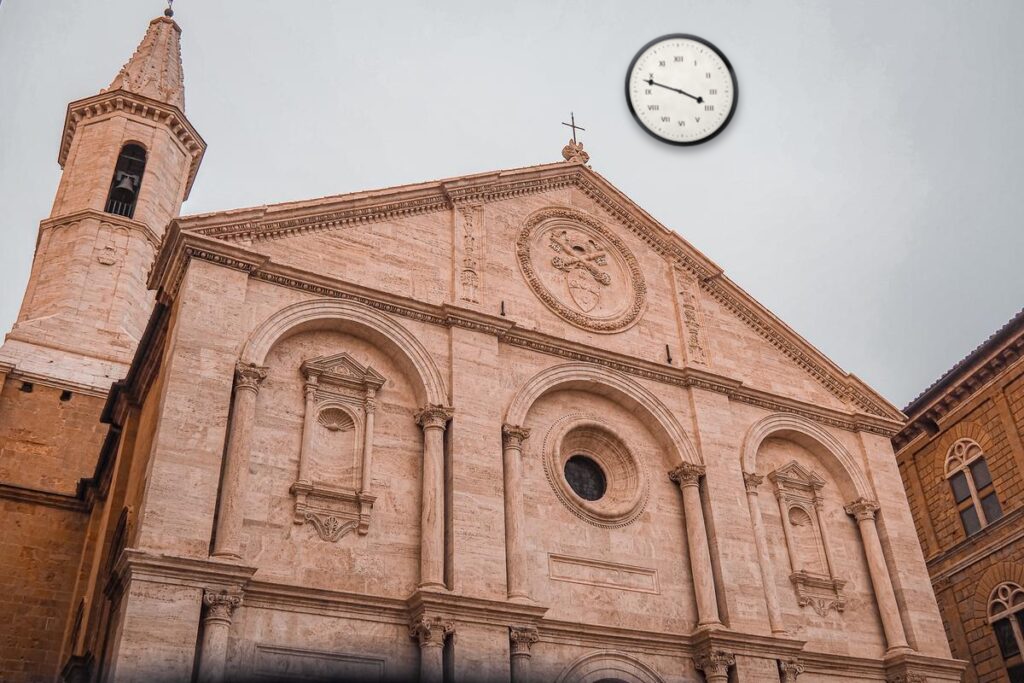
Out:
3 h 48 min
